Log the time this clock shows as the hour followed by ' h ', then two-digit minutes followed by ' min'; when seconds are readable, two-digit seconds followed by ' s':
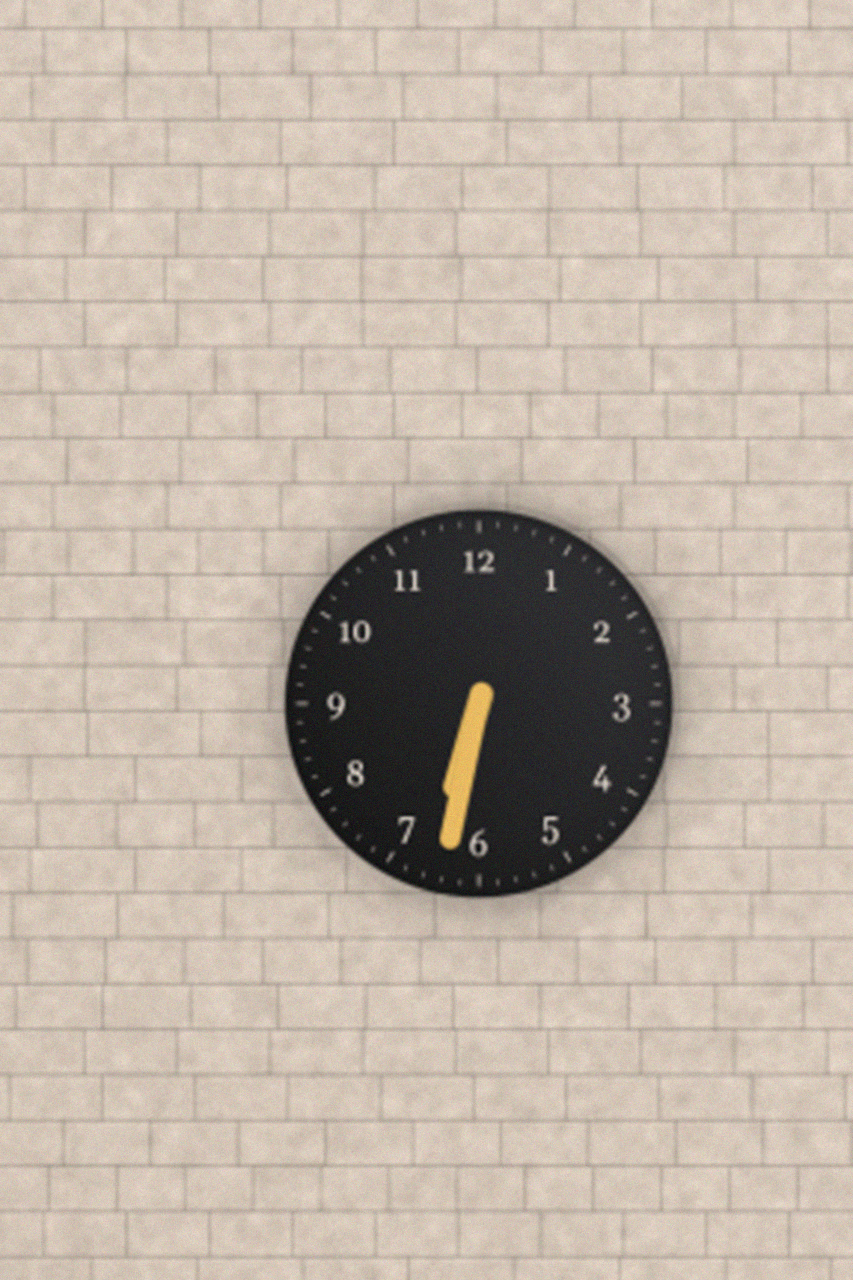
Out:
6 h 32 min
